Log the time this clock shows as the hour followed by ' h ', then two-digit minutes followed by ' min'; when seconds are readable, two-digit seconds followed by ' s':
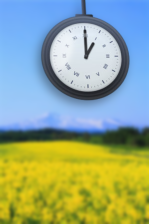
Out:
1 h 00 min
